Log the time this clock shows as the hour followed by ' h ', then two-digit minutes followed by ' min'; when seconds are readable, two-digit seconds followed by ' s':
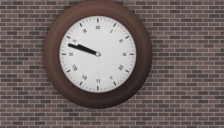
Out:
9 h 48 min
